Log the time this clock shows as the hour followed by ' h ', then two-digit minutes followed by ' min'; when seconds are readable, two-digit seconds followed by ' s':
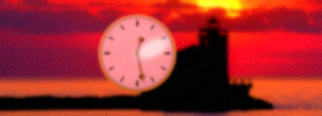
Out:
12 h 28 min
